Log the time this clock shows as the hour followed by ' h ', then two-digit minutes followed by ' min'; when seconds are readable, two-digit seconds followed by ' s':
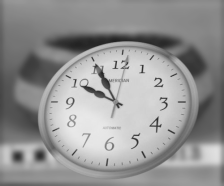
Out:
9 h 55 min 01 s
